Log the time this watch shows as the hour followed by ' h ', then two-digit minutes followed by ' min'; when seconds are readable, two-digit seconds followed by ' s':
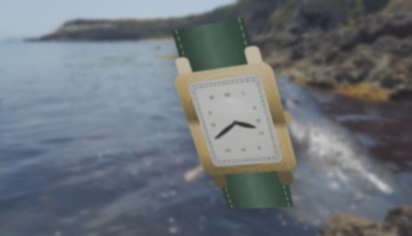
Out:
3 h 40 min
